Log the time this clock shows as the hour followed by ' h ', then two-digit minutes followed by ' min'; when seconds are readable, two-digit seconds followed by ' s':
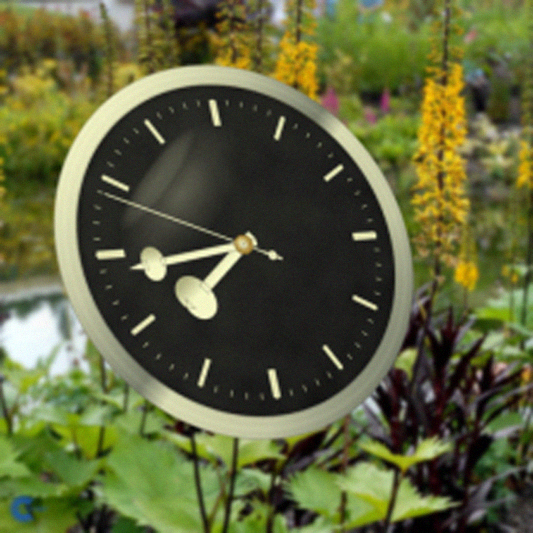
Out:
7 h 43 min 49 s
